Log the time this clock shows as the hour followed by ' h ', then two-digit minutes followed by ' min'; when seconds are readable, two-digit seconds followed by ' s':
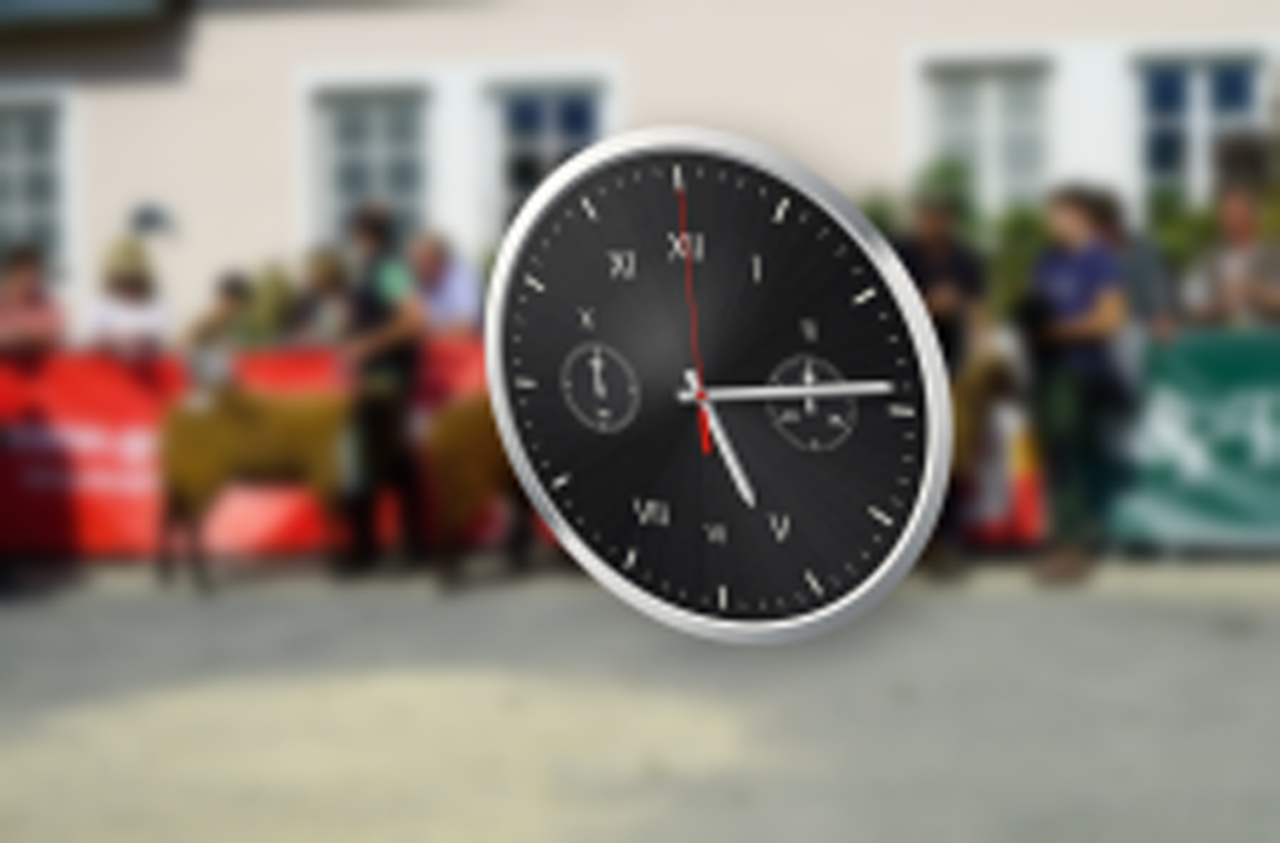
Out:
5 h 14 min
